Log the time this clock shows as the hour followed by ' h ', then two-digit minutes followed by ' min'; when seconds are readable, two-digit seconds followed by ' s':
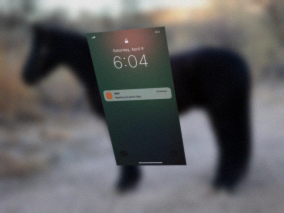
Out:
6 h 04 min
